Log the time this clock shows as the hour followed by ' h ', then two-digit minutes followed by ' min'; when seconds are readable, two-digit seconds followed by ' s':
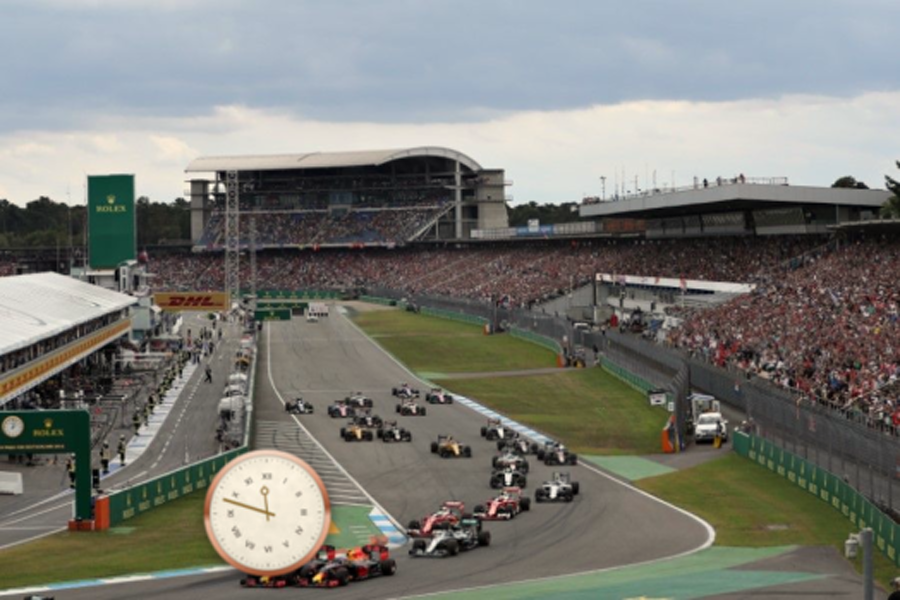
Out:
11 h 48 min
